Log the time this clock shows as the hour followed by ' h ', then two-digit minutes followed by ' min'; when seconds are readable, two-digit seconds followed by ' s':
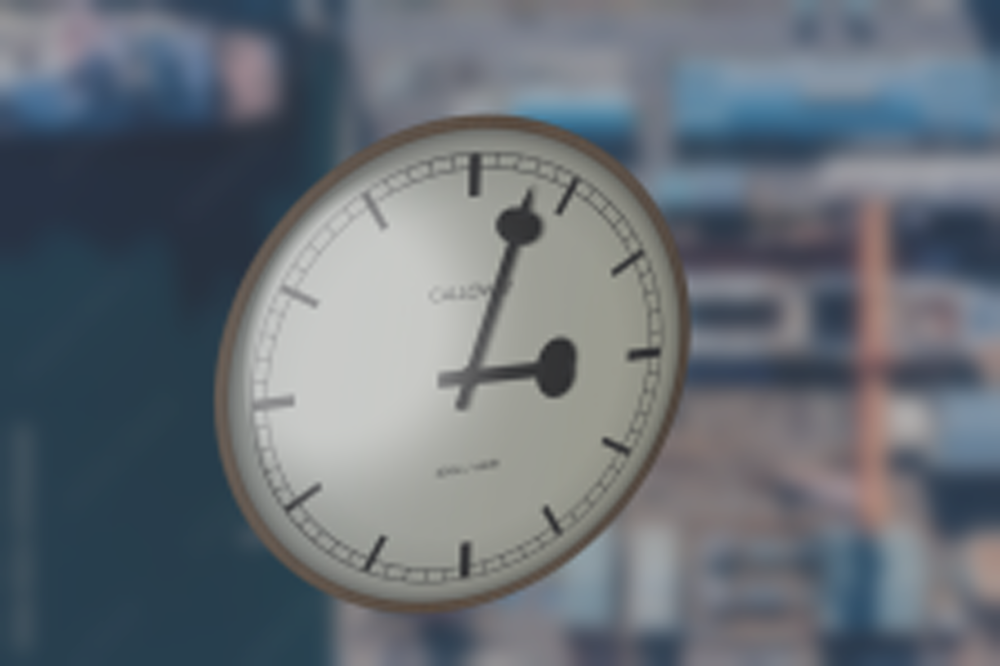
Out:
3 h 03 min
